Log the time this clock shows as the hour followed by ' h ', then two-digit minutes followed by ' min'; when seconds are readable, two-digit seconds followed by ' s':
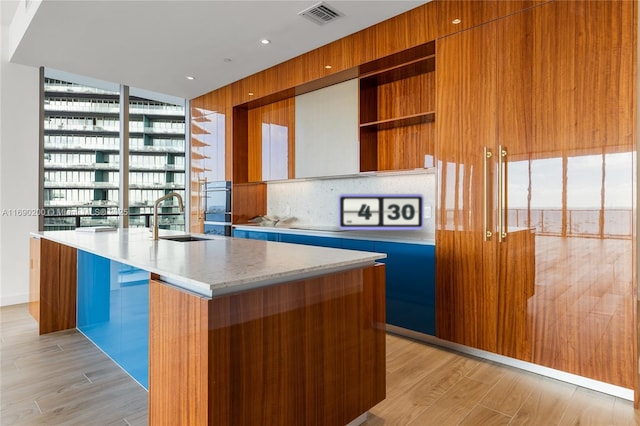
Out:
4 h 30 min
